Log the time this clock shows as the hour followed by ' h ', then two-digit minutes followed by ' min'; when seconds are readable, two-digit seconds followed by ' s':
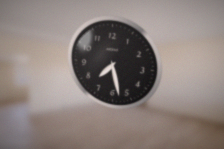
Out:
7 h 28 min
